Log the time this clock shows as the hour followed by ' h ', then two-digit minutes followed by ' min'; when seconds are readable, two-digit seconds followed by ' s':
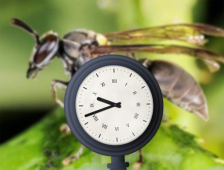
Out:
9 h 42 min
